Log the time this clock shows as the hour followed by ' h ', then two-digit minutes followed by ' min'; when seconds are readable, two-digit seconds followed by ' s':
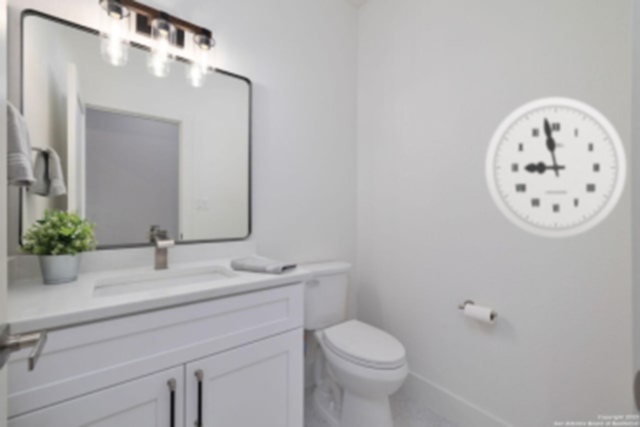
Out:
8 h 58 min
